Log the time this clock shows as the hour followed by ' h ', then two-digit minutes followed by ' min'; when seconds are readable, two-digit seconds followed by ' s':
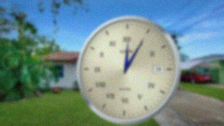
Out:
12 h 05 min
